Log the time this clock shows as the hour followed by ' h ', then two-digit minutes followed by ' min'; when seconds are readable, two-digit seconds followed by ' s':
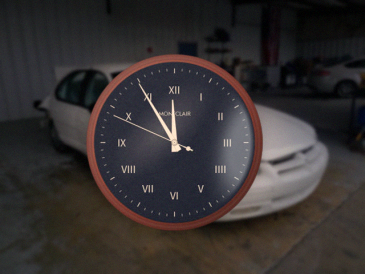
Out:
11 h 54 min 49 s
